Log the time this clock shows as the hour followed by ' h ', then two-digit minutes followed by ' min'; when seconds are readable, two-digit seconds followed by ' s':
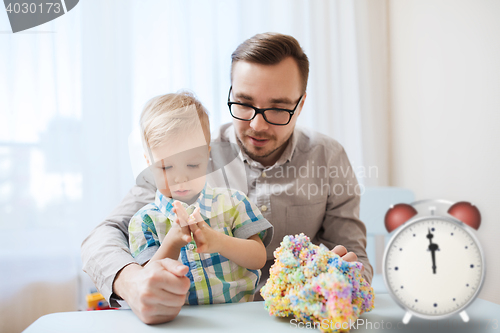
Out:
11 h 59 min
